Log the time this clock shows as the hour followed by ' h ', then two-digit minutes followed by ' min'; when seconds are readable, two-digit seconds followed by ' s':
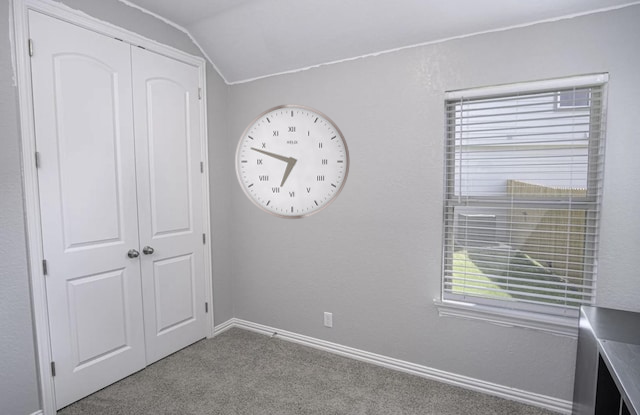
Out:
6 h 48 min
